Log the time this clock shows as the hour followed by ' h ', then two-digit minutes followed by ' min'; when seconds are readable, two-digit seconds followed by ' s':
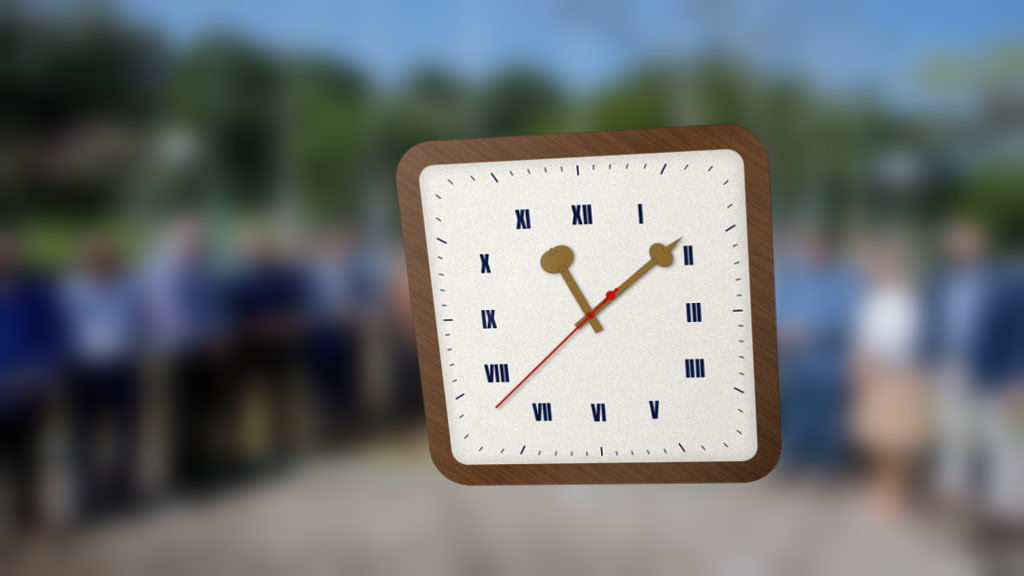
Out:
11 h 08 min 38 s
